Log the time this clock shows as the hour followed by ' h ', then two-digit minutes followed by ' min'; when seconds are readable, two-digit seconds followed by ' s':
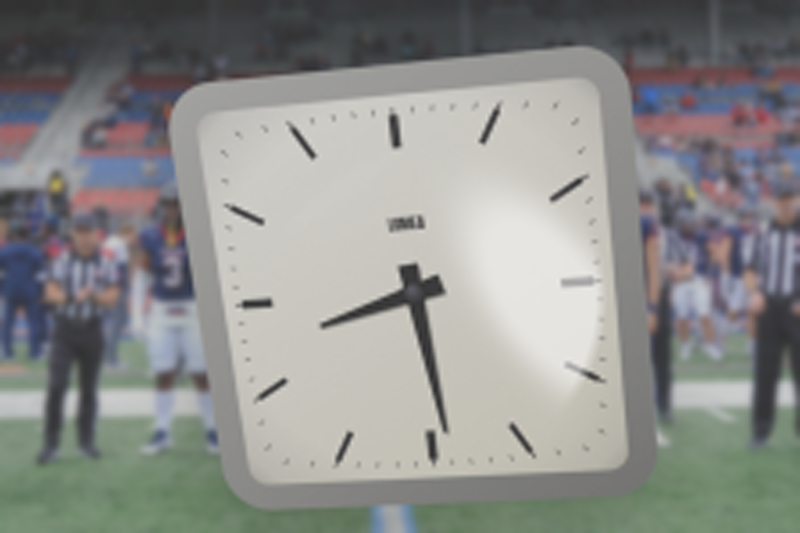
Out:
8 h 29 min
